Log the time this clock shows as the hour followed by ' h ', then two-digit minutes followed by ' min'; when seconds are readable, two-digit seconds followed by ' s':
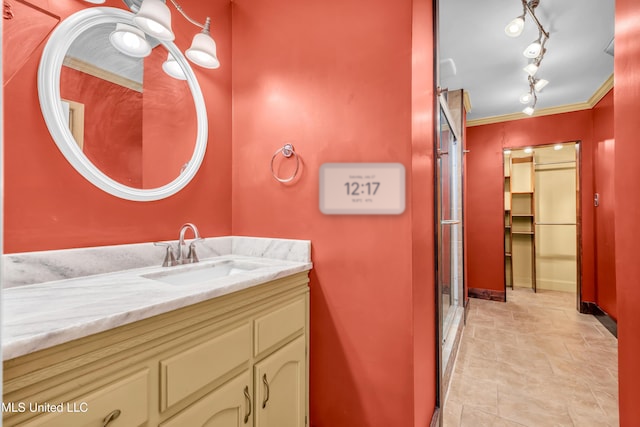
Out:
12 h 17 min
